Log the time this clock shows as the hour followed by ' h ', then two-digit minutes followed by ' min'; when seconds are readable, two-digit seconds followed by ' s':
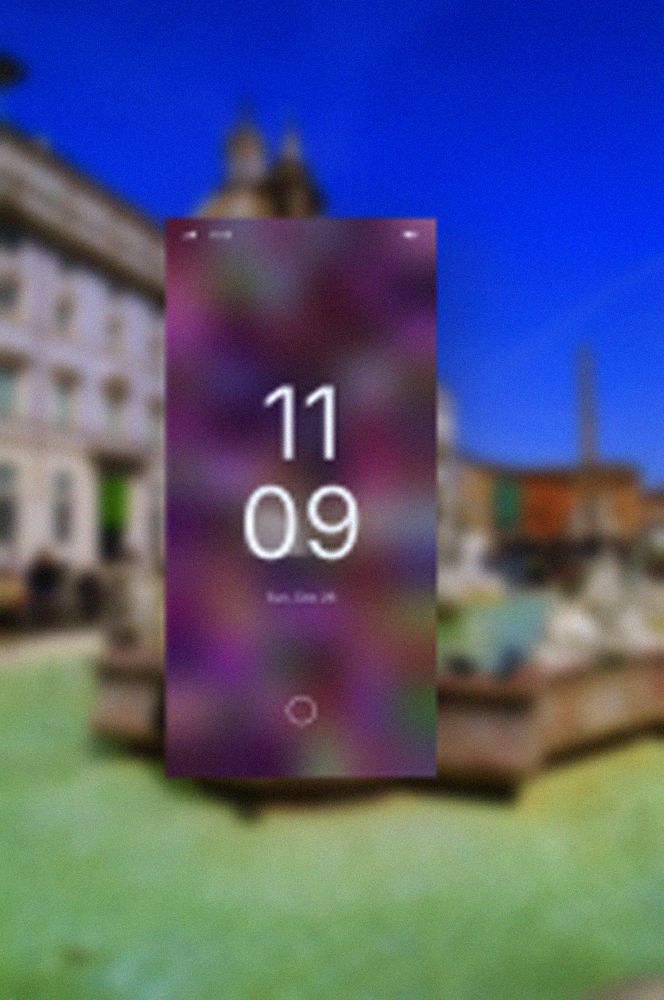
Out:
11 h 09 min
